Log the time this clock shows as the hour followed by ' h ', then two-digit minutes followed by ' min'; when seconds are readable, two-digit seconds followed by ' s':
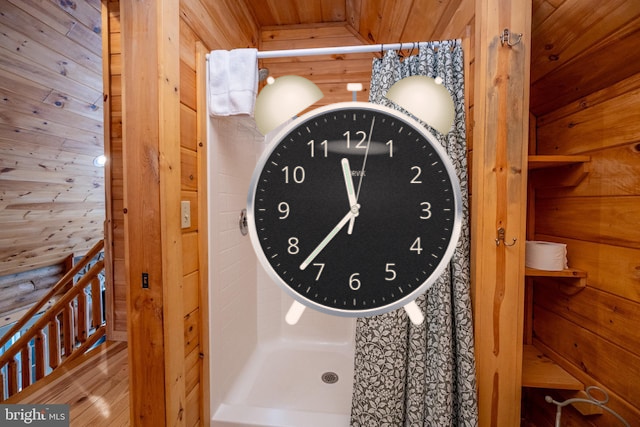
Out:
11 h 37 min 02 s
